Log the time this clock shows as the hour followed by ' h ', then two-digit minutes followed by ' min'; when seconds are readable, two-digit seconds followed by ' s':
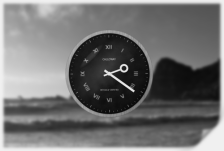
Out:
2 h 21 min
